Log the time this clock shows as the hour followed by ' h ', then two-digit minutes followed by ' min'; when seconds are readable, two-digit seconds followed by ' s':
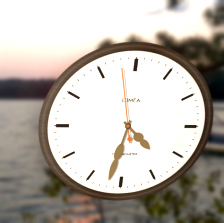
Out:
4 h 31 min 58 s
